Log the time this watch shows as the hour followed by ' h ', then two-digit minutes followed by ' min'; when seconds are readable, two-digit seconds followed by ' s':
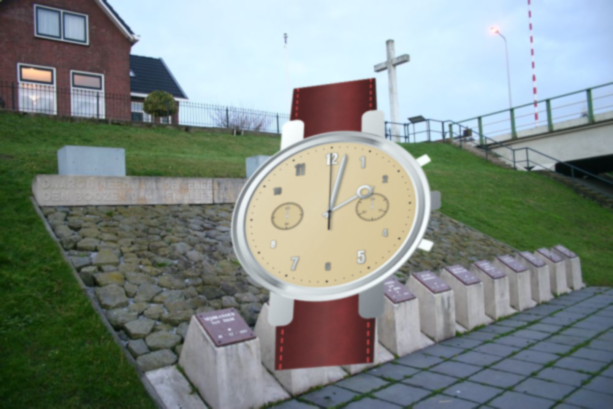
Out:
2 h 02 min
